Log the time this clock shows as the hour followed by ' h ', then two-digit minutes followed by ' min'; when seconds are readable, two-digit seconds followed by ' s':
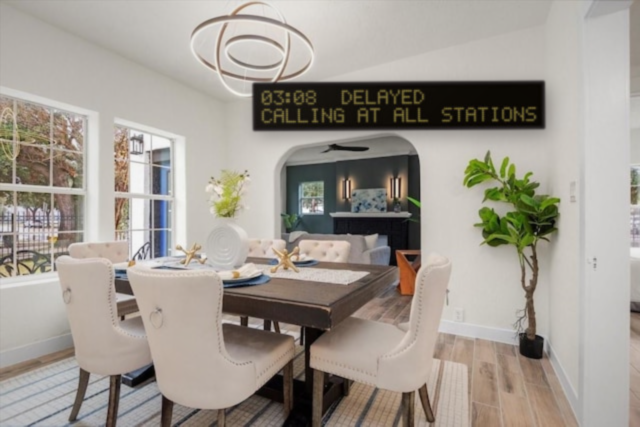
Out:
3 h 08 min
